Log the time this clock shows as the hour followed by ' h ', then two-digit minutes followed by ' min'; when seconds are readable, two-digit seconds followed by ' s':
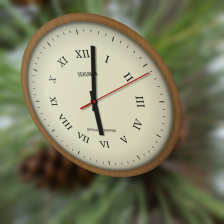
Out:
6 h 02 min 11 s
